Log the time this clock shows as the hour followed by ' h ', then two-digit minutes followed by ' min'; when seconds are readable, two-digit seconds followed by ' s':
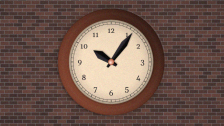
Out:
10 h 06 min
